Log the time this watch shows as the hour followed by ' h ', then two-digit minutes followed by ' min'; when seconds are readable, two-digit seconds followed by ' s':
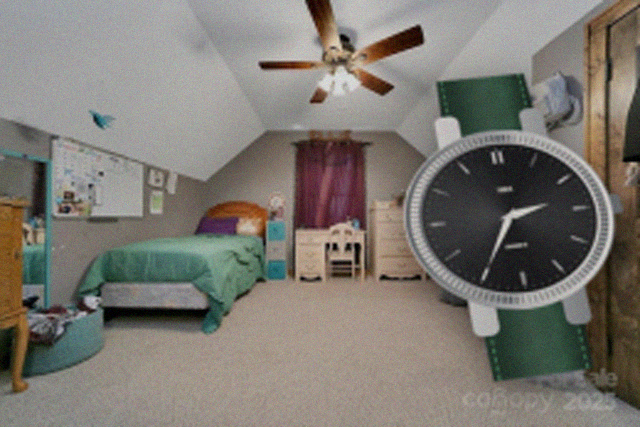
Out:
2 h 35 min
